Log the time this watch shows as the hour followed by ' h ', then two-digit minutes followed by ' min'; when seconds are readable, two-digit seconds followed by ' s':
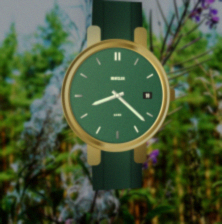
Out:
8 h 22 min
